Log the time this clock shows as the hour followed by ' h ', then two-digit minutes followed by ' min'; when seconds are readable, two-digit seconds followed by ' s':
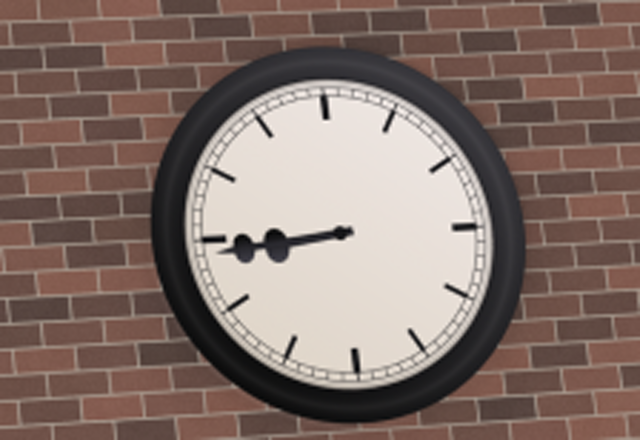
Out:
8 h 44 min
